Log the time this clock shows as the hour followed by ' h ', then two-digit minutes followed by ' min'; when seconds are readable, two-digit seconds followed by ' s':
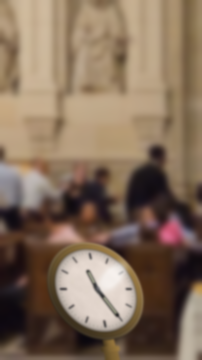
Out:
11 h 25 min
